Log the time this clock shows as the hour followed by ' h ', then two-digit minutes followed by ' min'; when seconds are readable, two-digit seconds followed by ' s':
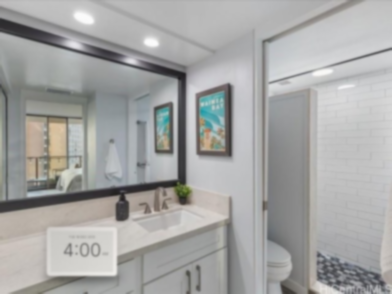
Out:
4 h 00 min
